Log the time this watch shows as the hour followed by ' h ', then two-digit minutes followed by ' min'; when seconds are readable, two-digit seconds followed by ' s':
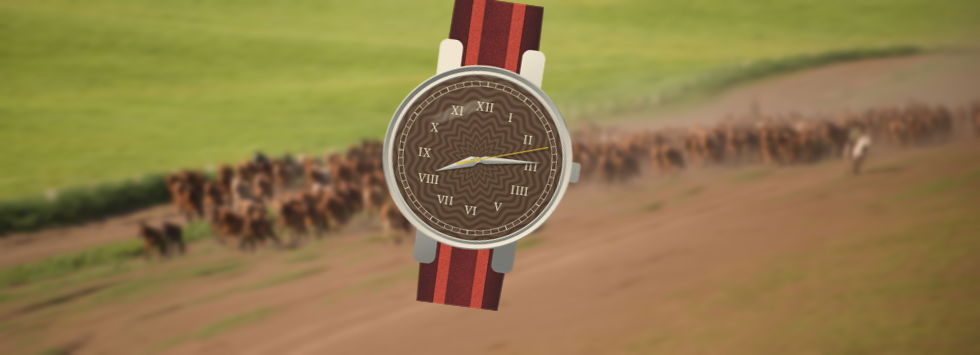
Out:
8 h 14 min 12 s
